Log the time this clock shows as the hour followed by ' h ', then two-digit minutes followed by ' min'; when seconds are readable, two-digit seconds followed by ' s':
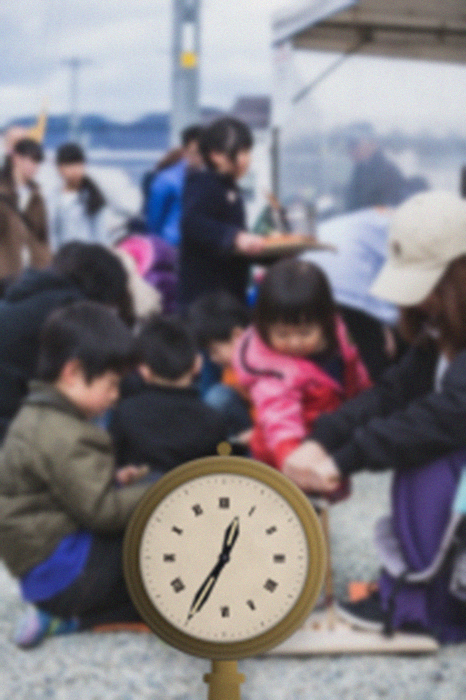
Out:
12 h 35 min
